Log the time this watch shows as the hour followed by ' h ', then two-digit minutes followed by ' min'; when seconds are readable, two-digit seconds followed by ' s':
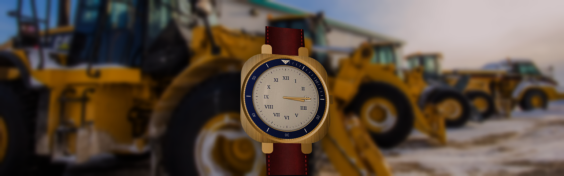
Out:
3 h 15 min
